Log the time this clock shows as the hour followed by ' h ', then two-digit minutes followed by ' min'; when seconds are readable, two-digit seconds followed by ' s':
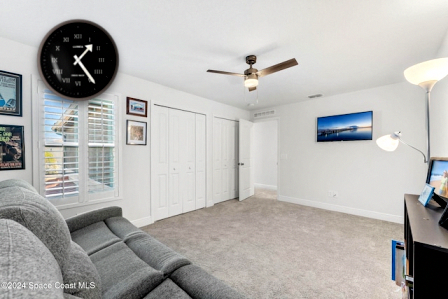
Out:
1 h 24 min
